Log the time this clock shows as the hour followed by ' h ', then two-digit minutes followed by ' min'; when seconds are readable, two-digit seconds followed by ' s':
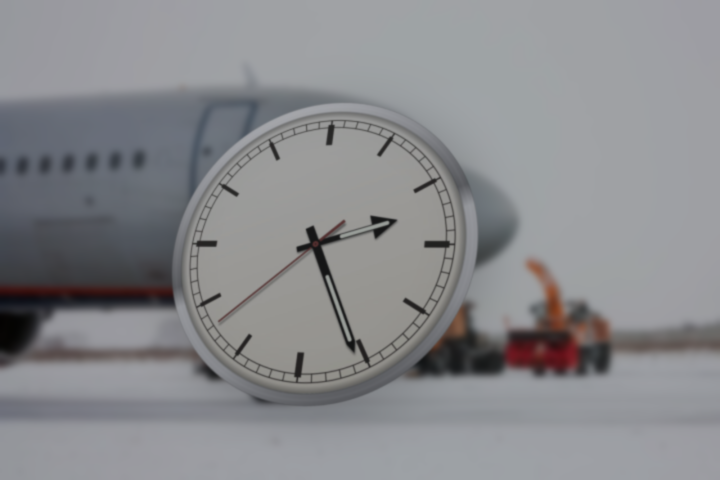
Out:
2 h 25 min 38 s
